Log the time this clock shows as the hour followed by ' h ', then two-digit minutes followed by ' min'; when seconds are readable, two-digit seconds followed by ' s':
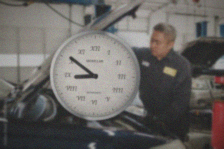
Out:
8 h 51 min
